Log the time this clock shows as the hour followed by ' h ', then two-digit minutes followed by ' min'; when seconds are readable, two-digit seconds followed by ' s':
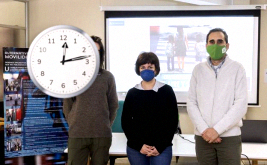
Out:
12 h 13 min
